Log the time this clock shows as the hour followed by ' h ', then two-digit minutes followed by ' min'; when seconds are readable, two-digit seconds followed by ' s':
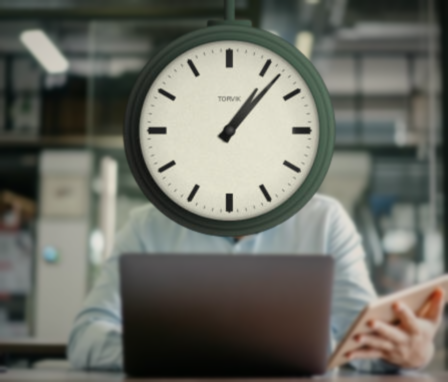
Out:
1 h 07 min
